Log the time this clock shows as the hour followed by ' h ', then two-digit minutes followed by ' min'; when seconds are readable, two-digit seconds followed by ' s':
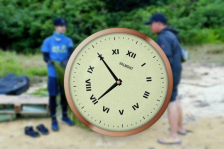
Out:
6 h 50 min
